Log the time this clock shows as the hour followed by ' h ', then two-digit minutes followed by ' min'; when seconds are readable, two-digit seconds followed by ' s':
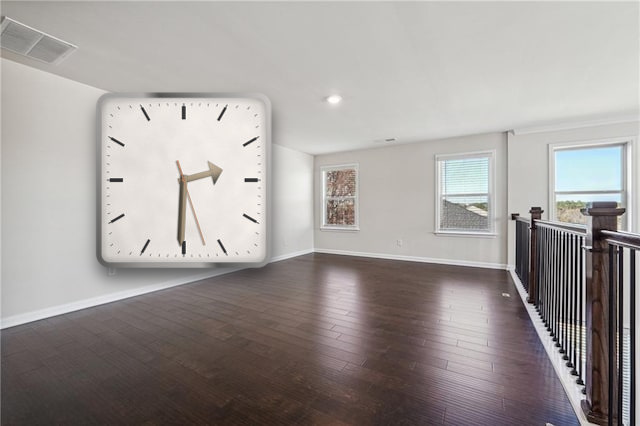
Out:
2 h 30 min 27 s
